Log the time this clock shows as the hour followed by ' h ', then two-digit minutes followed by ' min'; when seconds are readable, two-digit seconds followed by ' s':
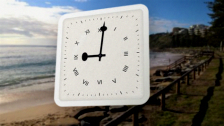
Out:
9 h 01 min
